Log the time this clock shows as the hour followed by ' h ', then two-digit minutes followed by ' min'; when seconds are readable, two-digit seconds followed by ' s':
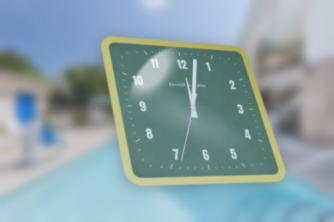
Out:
12 h 02 min 34 s
